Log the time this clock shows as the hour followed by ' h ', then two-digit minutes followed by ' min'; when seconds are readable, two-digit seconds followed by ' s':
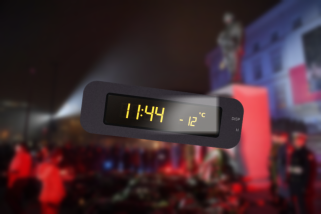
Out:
11 h 44 min
